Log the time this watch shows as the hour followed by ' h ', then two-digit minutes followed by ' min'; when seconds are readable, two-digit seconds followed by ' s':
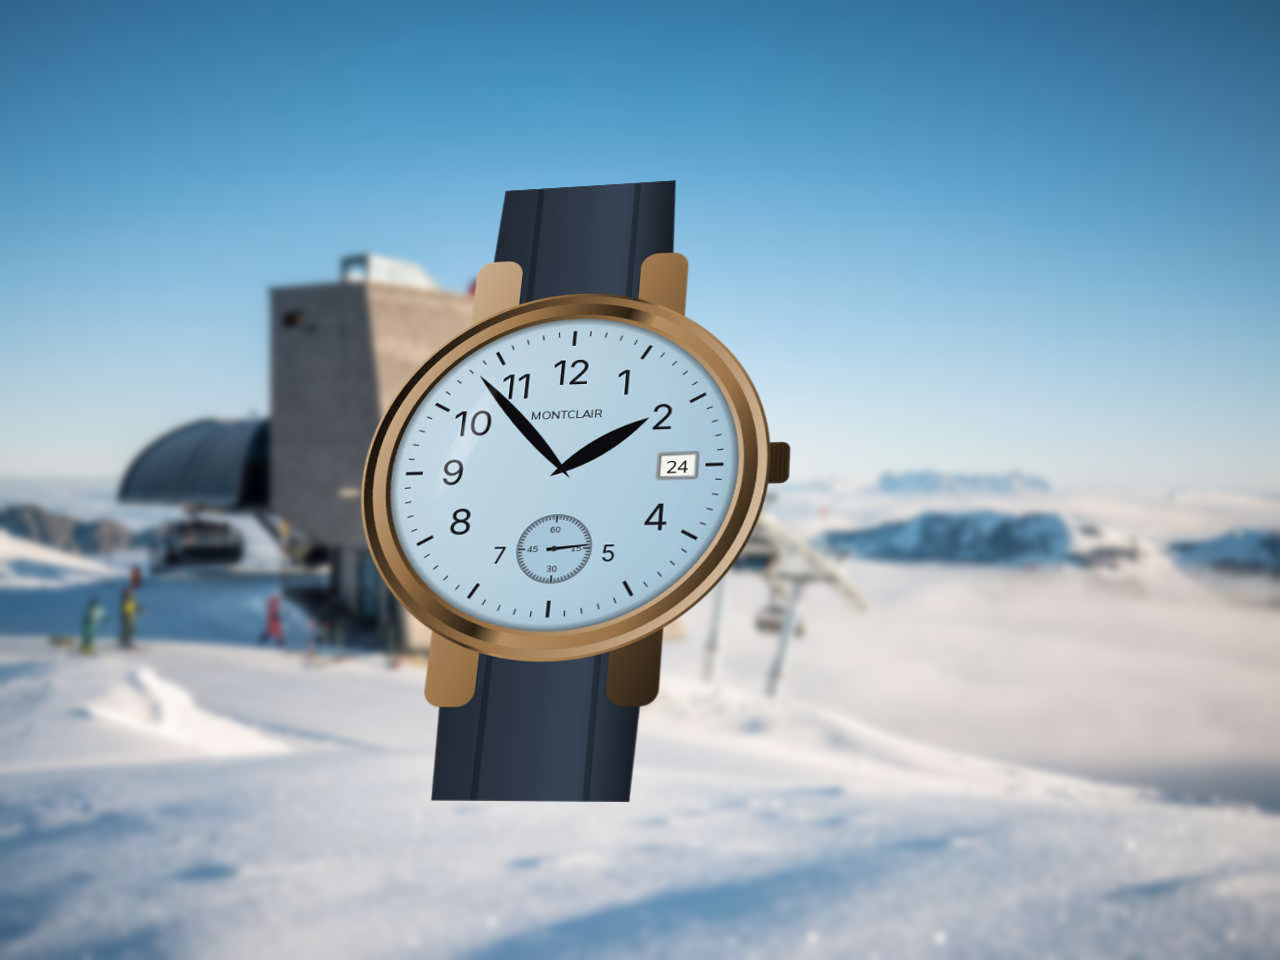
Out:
1 h 53 min 14 s
